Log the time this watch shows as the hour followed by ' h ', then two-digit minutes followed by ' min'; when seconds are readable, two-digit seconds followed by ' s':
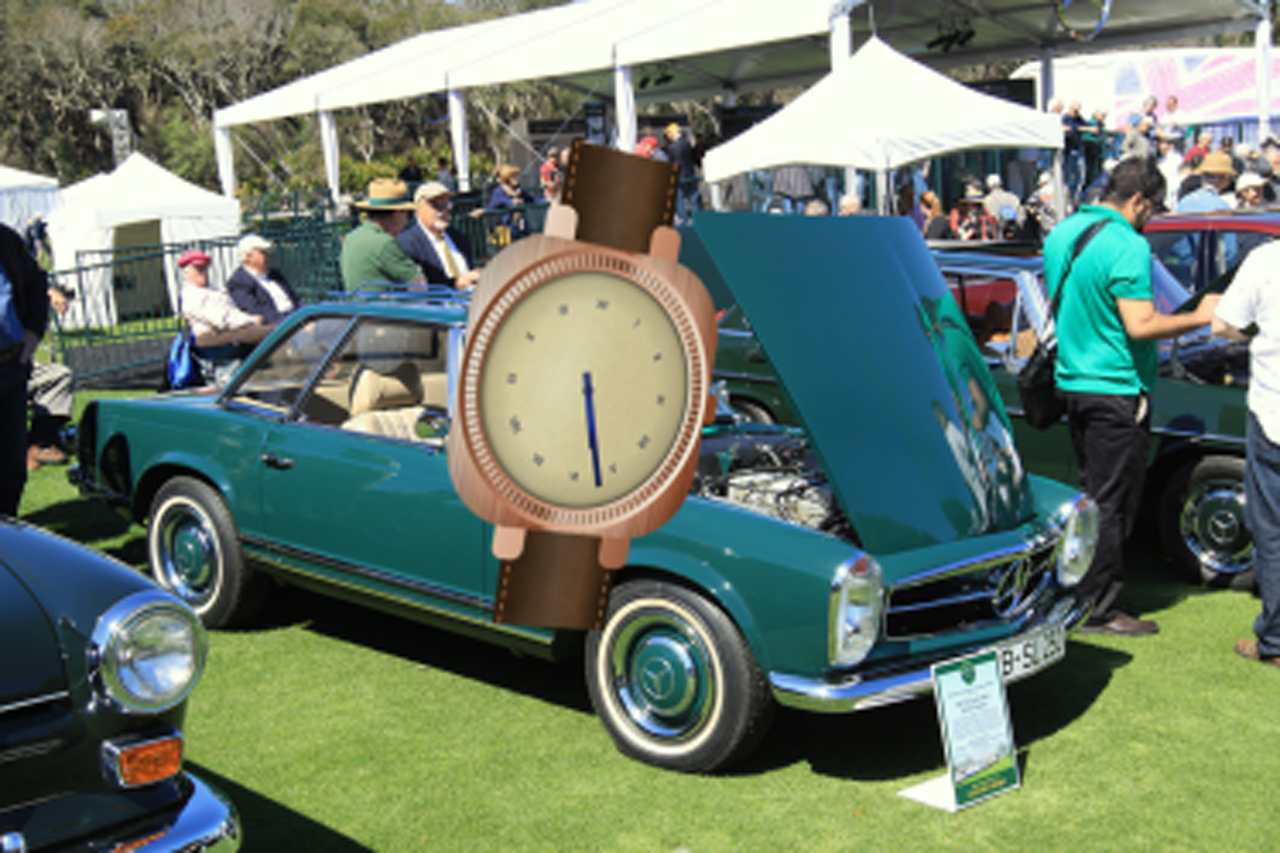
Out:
5 h 27 min
